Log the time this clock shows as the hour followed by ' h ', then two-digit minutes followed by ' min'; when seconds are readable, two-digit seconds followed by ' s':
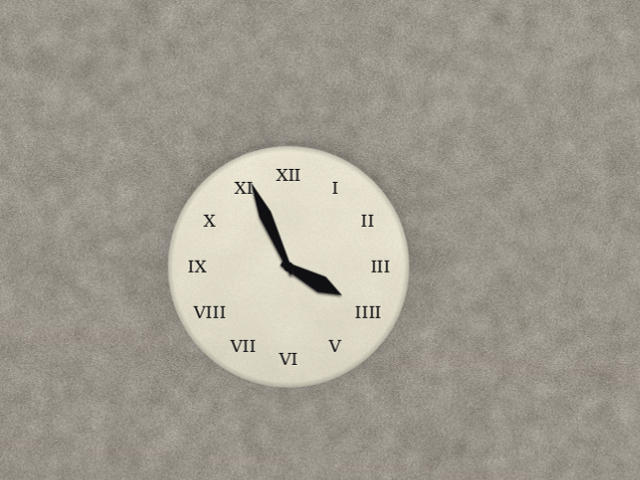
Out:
3 h 56 min
